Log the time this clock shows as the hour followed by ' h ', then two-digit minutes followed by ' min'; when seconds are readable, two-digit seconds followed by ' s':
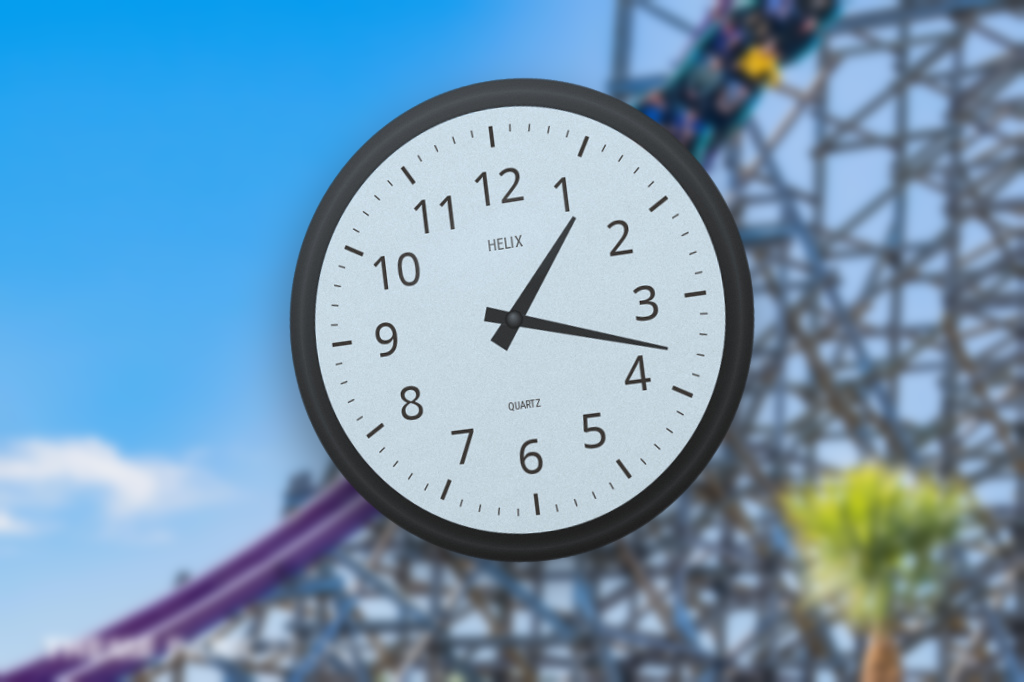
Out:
1 h 18 min
